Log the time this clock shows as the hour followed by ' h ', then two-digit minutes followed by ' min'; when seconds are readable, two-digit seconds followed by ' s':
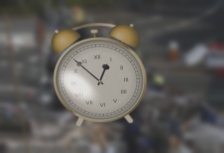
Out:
12 h 53 min
